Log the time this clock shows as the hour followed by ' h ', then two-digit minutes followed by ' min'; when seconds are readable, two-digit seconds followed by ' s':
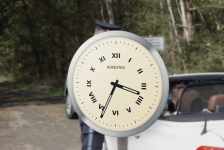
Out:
3 h 34 min
